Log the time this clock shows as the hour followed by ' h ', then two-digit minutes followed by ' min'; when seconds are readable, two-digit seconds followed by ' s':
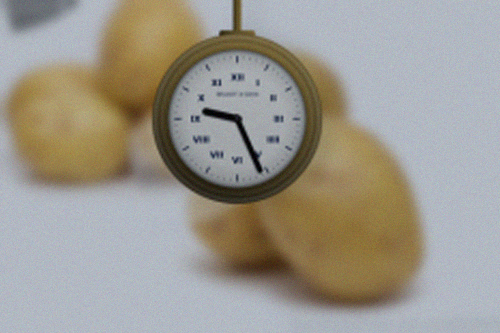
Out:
9 h 26 min
